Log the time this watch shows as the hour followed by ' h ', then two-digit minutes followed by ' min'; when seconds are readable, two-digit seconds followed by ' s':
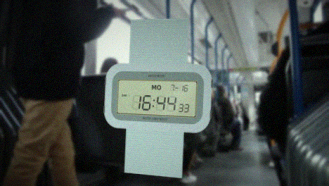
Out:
16 h 44 min 33 s
